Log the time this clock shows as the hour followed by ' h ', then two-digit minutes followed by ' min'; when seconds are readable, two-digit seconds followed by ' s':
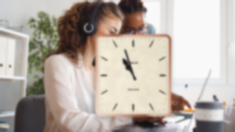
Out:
10 h 57 min
